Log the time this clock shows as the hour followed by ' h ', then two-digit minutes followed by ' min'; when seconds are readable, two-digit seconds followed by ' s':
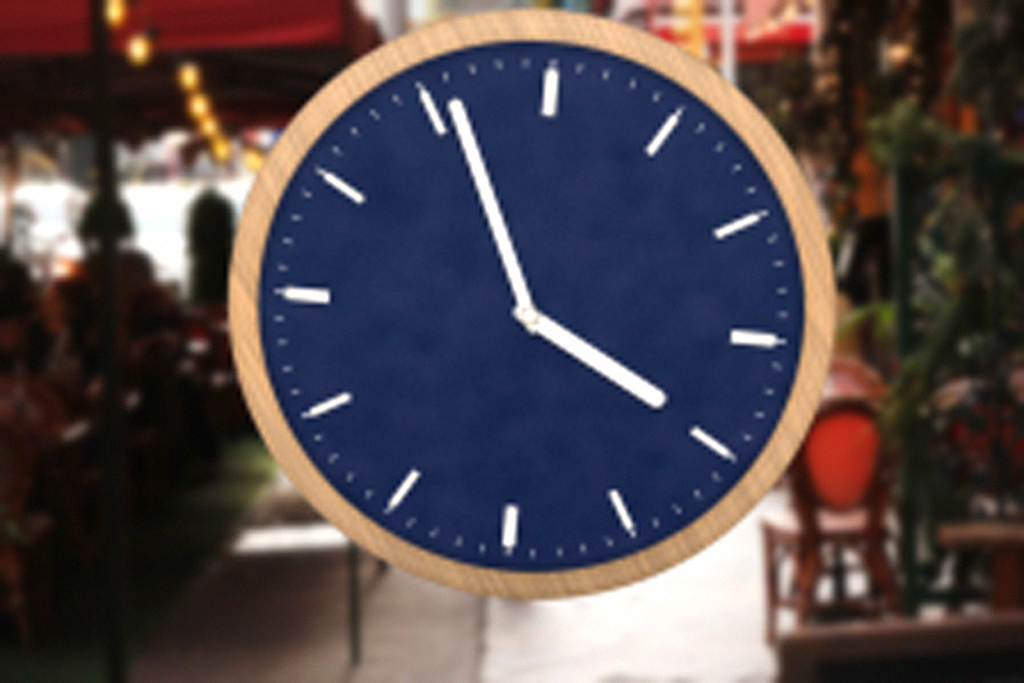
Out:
3 h 56 min
